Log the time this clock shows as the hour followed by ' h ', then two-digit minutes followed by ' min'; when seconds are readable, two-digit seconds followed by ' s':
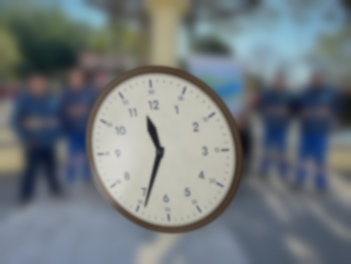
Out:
11 h 34 min
